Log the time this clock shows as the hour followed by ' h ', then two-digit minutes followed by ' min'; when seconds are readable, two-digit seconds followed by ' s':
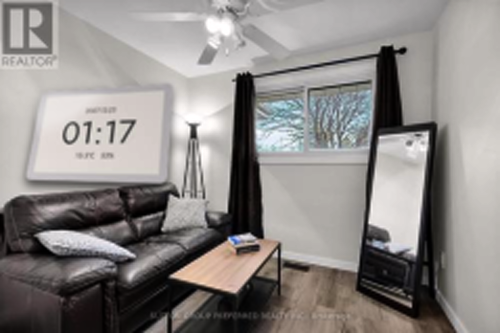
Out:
1 h 17 min
